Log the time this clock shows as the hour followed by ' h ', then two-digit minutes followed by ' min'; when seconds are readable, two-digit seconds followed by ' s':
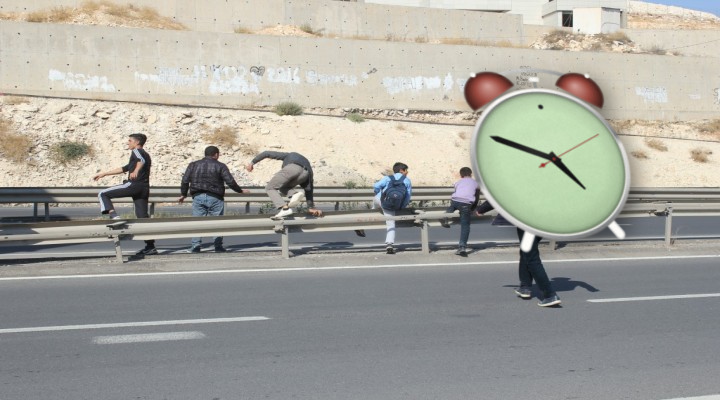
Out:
4 h 49 min 11 s
